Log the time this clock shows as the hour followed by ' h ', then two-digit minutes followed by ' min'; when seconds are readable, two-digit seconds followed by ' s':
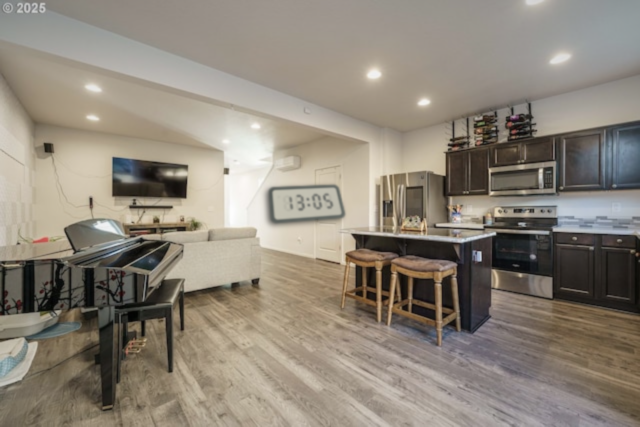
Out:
13 h 05 min
